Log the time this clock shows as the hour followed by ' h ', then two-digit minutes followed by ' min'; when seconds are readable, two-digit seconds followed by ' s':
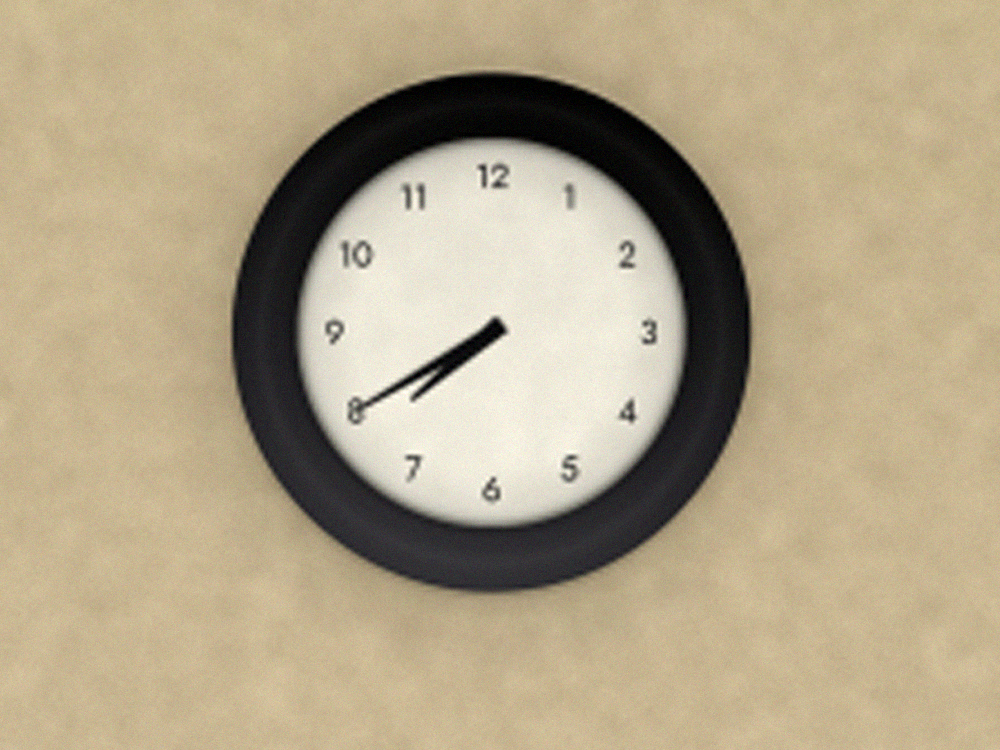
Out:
7 h 40 min
